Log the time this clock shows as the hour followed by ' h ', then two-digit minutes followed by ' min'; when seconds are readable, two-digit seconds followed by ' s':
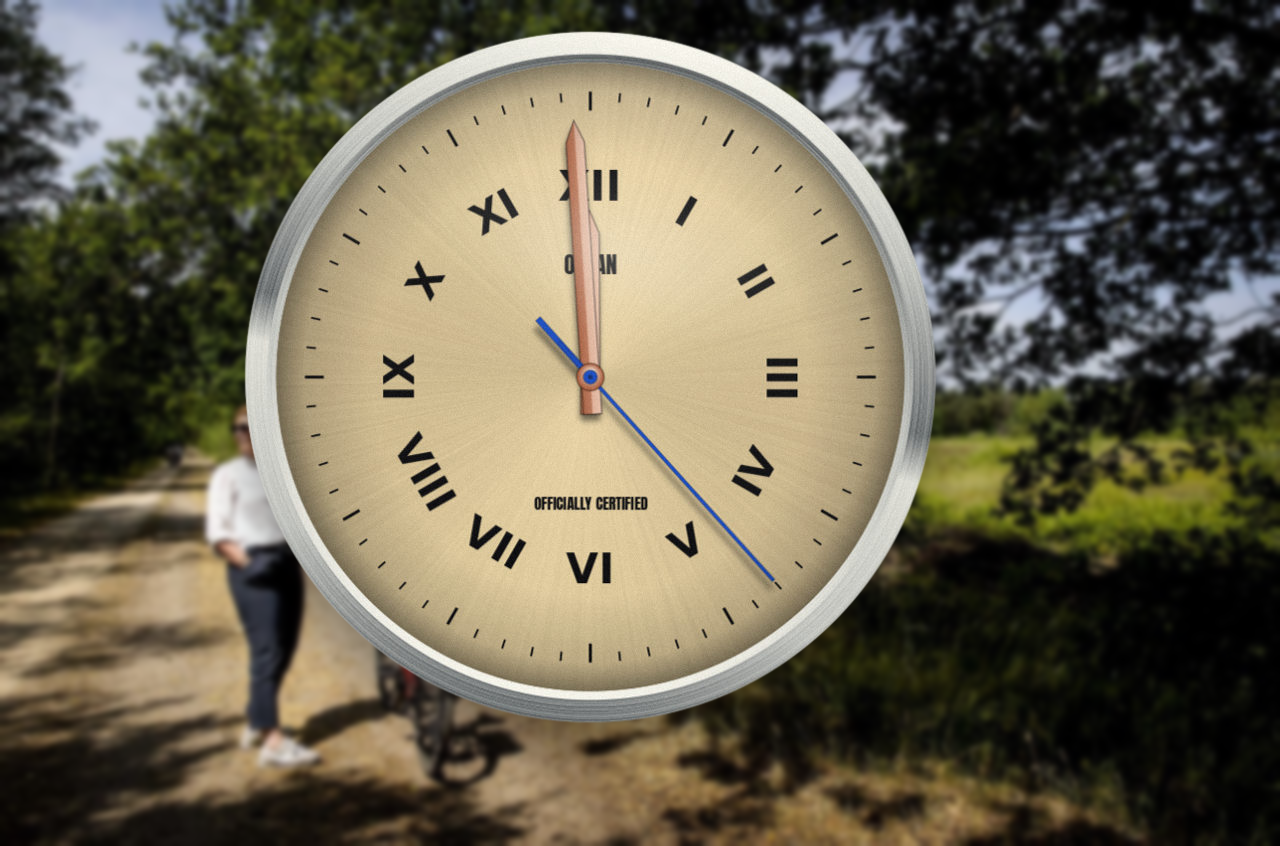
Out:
11 h 59 min 23 s
